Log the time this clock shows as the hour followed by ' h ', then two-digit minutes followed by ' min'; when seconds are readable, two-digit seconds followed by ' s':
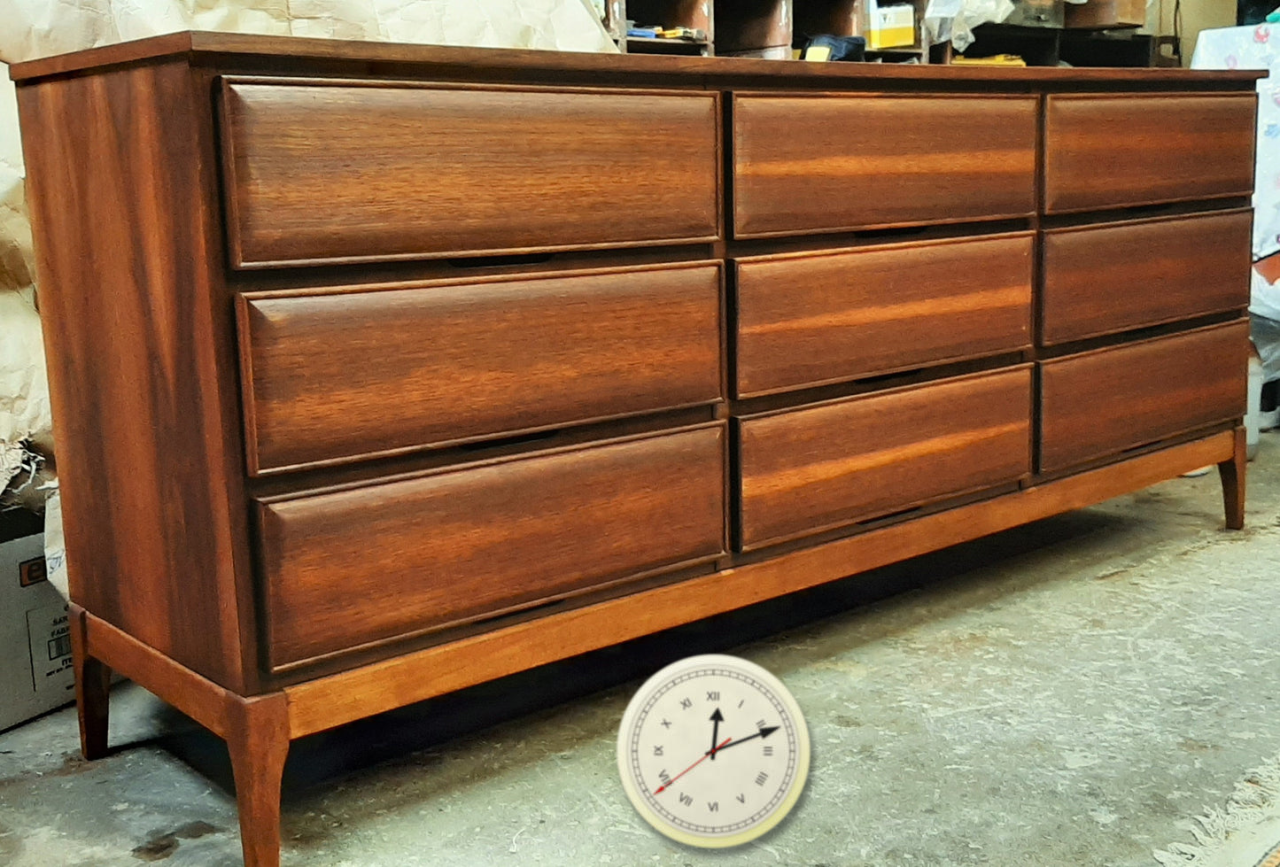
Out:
12 h 11 min 39 s
